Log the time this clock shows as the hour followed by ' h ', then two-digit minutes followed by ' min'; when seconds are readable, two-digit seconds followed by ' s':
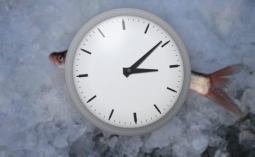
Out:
3 h 09 min
